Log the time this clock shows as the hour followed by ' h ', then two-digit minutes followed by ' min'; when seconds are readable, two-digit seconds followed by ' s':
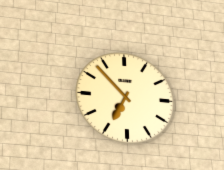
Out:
6 h 53 min
